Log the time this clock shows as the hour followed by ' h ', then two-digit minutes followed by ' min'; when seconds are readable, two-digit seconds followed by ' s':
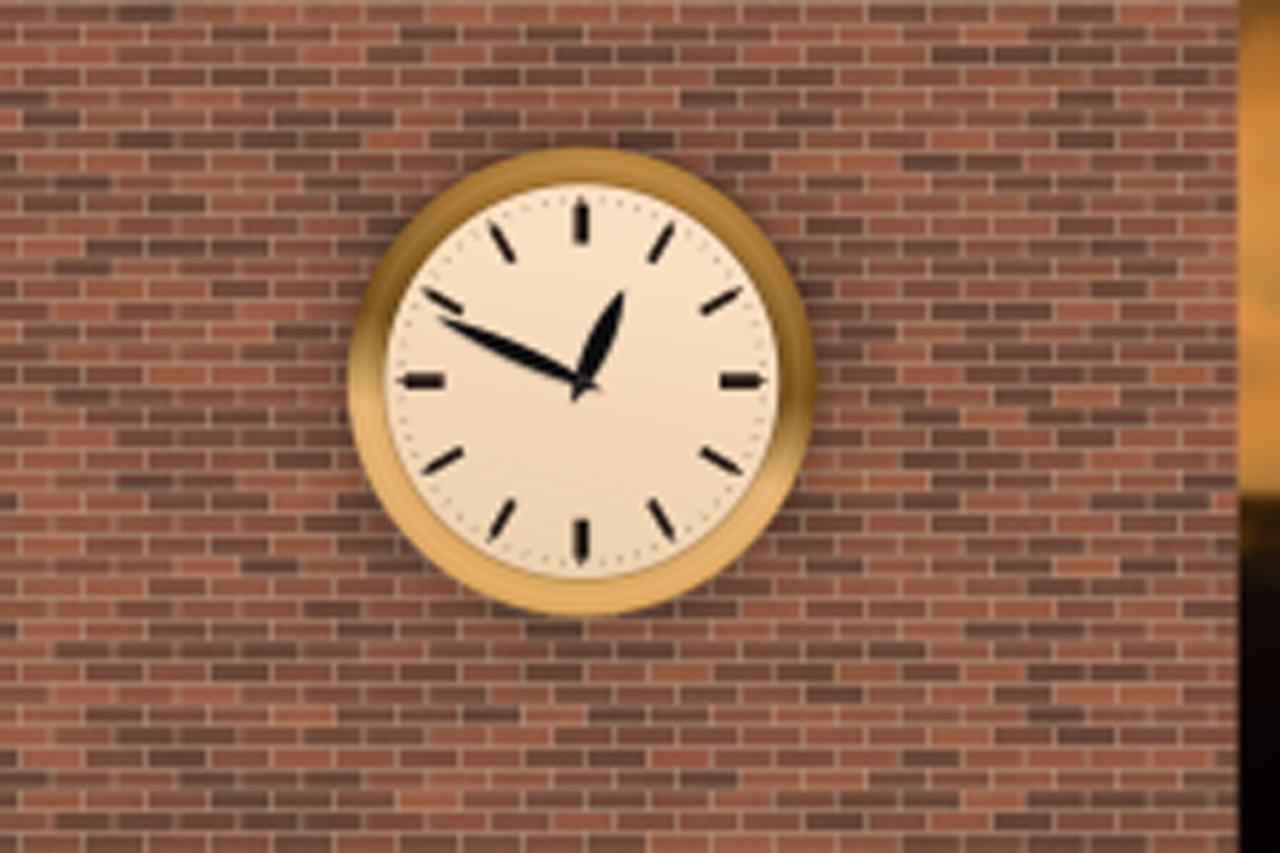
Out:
12 h 49 min
